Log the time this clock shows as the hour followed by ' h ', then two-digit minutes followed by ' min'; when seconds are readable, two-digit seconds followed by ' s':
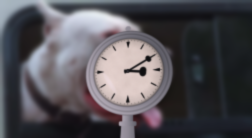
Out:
3 h 10 min
